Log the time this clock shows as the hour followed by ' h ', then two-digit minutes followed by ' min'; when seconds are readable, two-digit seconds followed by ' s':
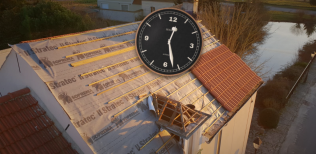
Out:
12 h 27 min
